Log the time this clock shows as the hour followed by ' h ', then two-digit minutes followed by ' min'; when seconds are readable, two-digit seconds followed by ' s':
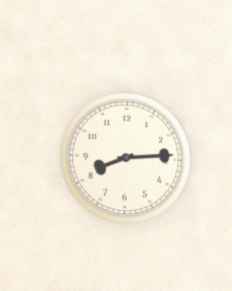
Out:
8 h 14 min
